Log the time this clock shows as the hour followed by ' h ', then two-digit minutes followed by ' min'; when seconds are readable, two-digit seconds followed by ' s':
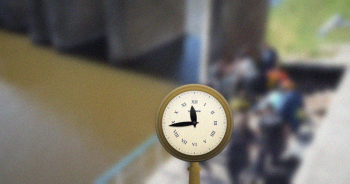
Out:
11 h 44 min
